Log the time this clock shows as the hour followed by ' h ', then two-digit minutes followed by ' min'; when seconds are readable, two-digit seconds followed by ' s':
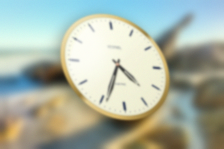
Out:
4 h 34 min
